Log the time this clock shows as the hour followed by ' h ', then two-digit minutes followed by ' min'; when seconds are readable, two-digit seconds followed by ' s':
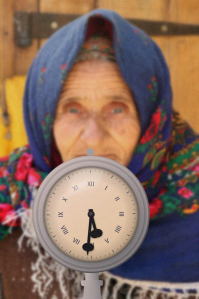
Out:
5 h 31 min
